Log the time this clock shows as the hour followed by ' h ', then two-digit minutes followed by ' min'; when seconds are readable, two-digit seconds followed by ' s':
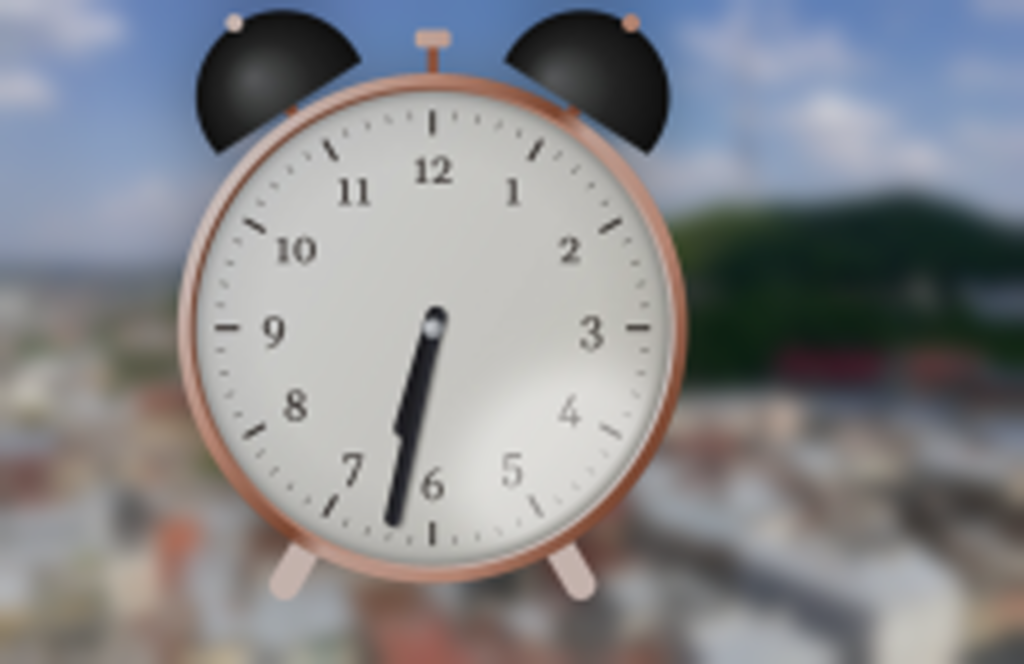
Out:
6 h 32 min
